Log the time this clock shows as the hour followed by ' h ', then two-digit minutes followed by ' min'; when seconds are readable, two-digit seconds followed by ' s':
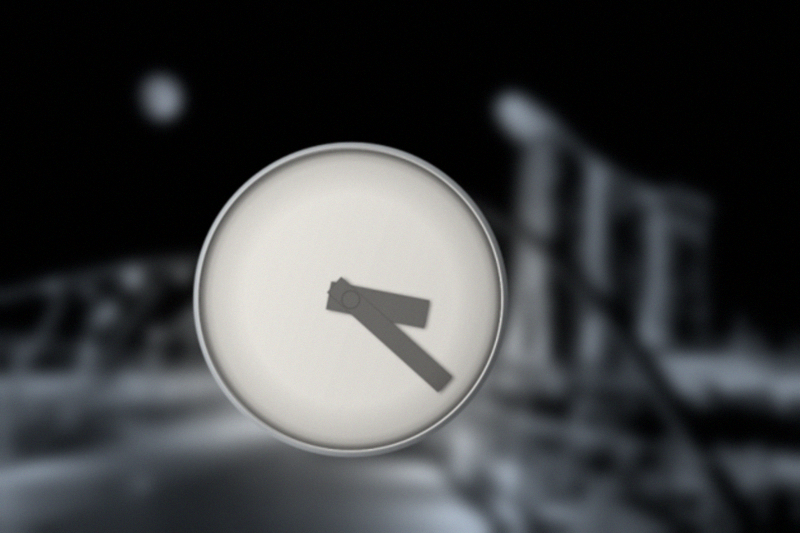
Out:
3 h 22 min
